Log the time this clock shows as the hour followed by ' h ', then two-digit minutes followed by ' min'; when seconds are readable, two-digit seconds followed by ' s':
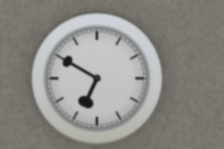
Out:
6 h 50 min
